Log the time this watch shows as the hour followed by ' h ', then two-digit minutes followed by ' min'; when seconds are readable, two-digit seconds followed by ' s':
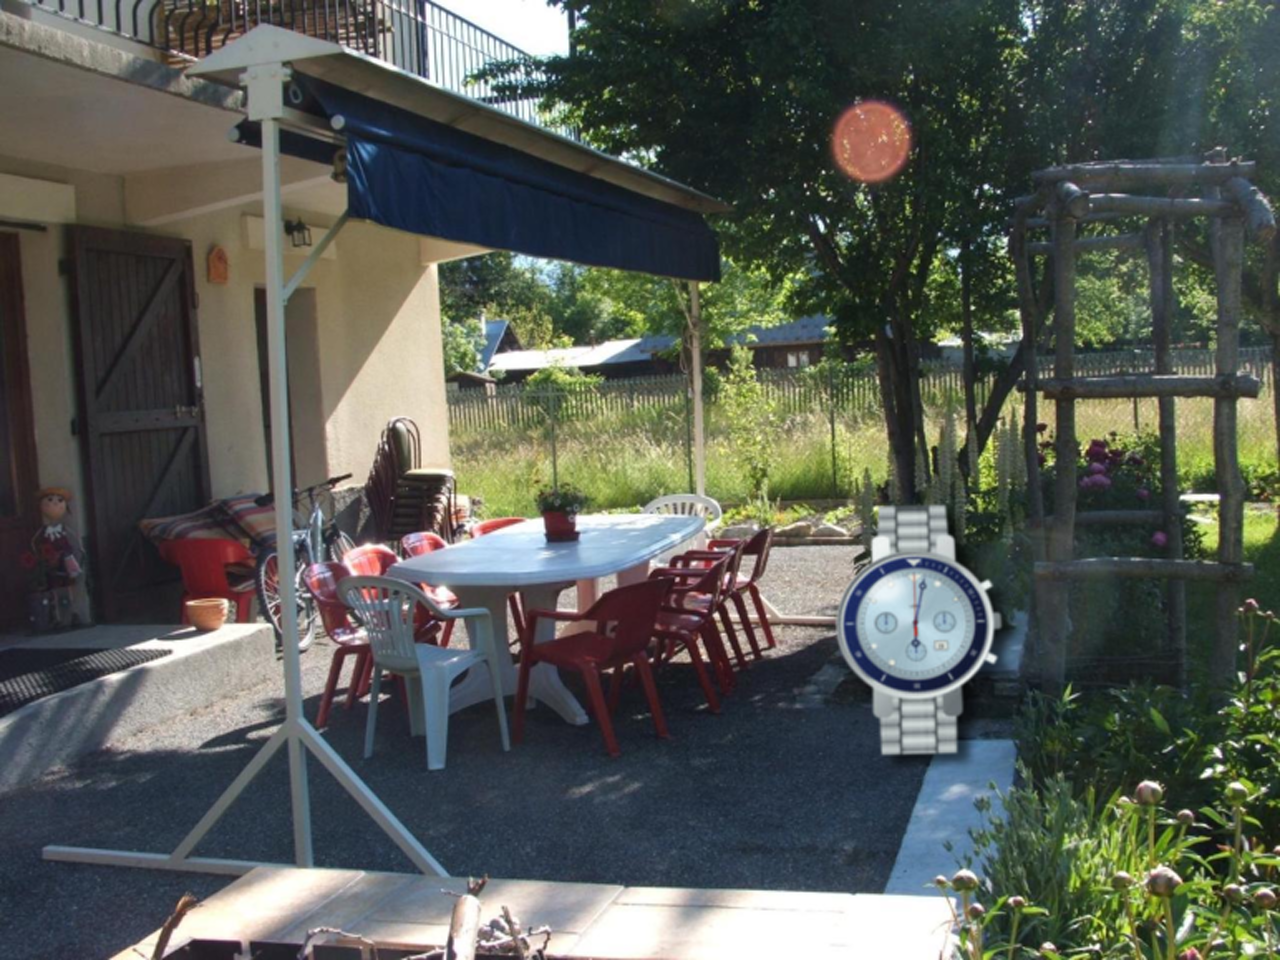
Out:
6 h 02 min
